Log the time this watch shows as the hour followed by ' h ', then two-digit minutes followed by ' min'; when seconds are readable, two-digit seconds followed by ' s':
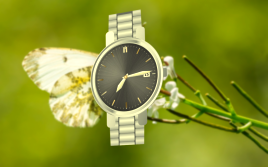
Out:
7 h 14 min
